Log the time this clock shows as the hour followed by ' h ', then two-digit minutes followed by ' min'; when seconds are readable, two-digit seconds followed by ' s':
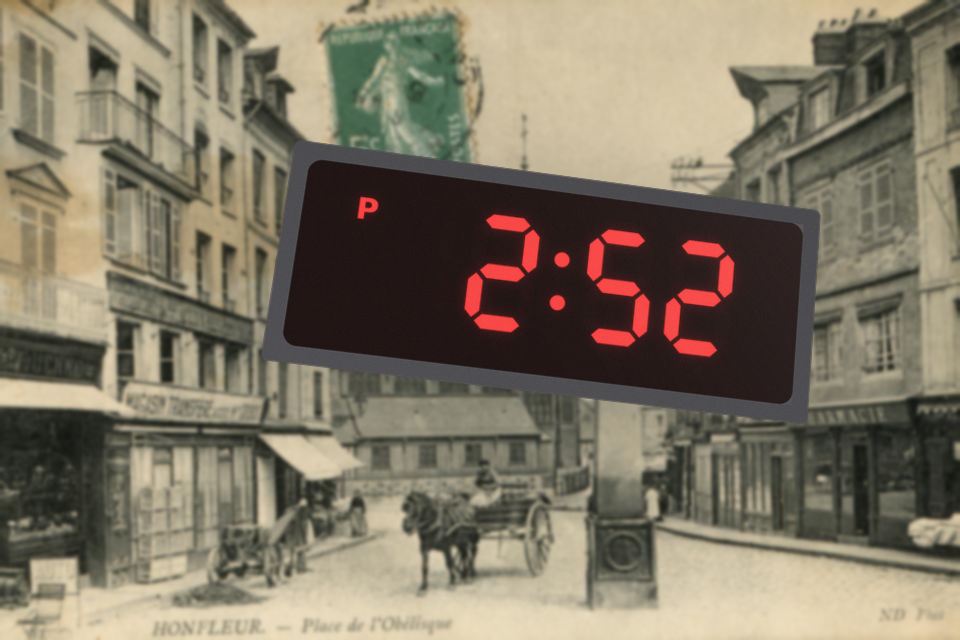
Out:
2 h 52 min
